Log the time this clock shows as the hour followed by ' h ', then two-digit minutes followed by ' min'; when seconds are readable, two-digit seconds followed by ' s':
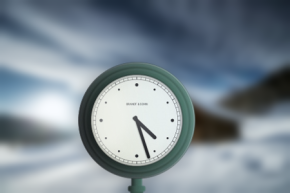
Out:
4 h 27 min
